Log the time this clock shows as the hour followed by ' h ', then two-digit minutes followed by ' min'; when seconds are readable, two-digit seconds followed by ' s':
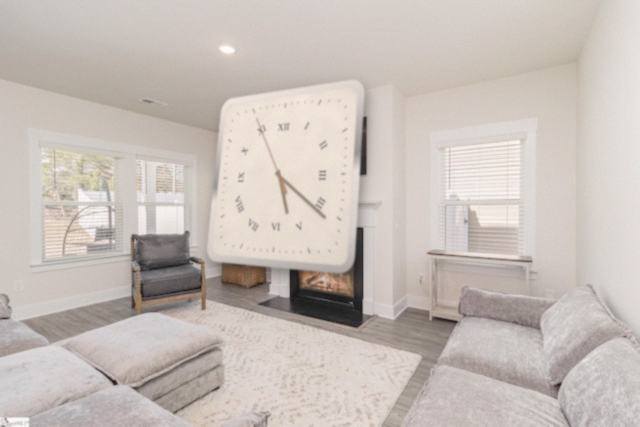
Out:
5 h 20 min 55 s
